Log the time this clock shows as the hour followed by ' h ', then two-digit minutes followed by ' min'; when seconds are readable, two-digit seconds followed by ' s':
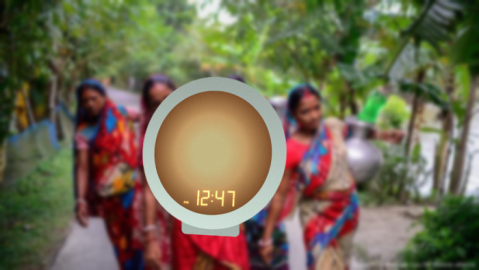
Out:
12 h 47 min
